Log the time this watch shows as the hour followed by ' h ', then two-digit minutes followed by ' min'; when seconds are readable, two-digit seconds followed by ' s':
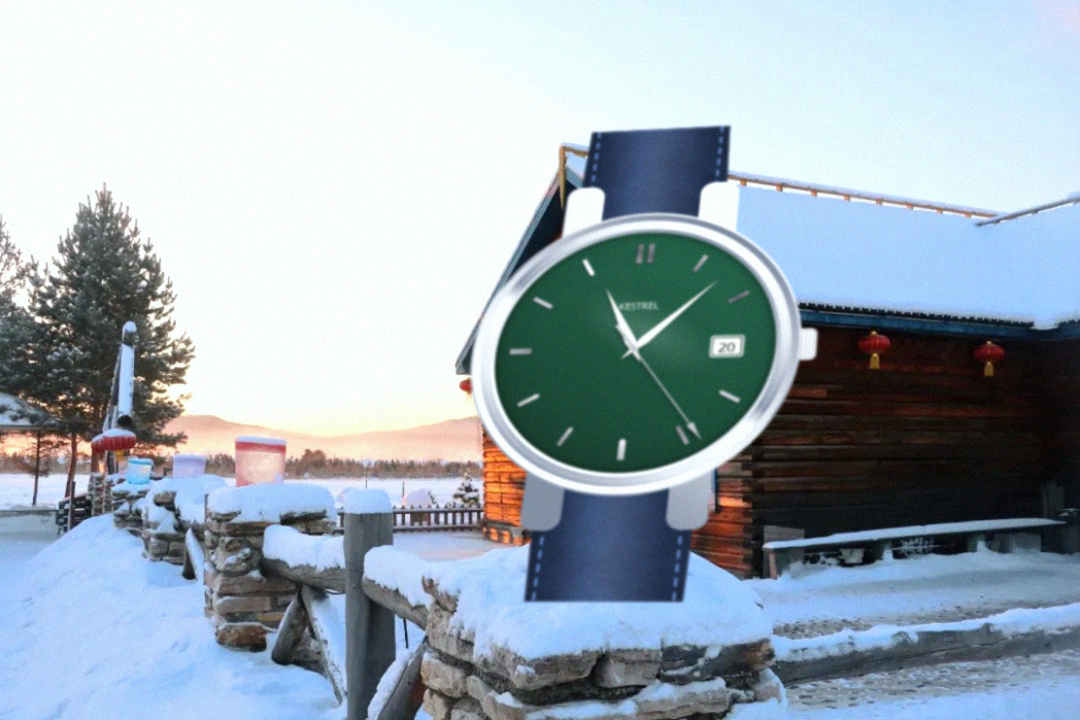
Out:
11 h 07 min 24 s
